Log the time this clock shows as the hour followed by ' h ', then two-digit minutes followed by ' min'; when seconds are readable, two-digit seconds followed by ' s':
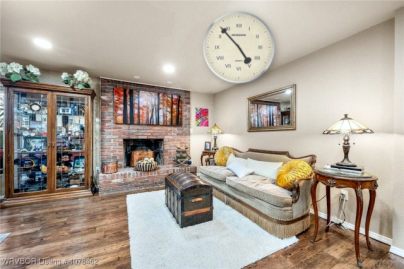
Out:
4 h 53 min
